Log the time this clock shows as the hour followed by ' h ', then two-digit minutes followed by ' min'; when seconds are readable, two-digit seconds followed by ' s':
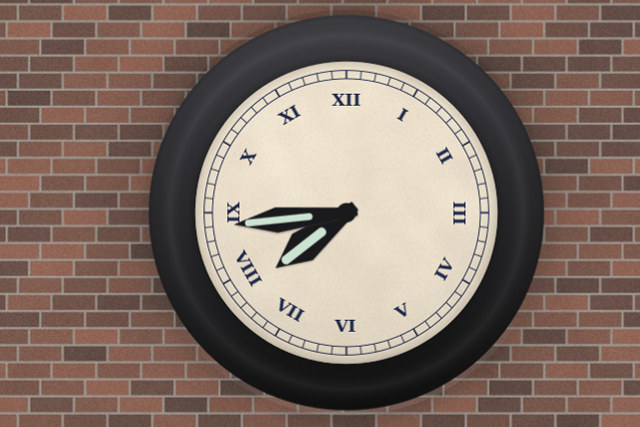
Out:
7 h 44 min
